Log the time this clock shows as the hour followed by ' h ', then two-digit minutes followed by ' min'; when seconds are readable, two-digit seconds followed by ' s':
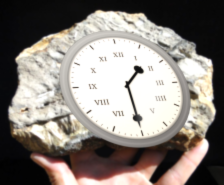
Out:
1 h 30 min
